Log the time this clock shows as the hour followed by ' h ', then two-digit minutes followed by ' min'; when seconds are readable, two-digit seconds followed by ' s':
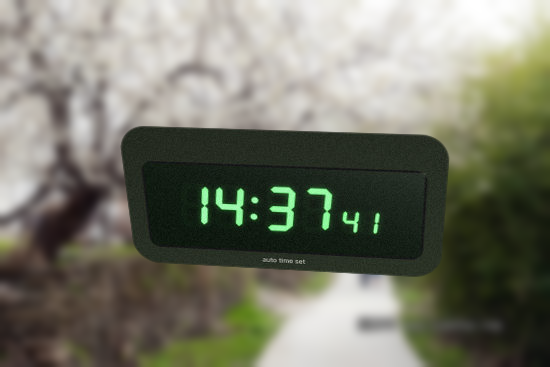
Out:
14 h 37 min 41 s
